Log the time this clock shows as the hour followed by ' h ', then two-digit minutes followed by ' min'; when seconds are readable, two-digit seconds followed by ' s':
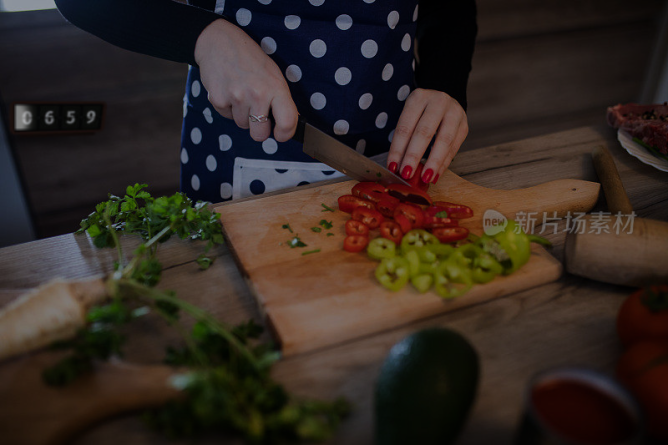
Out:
6 h 59 min
